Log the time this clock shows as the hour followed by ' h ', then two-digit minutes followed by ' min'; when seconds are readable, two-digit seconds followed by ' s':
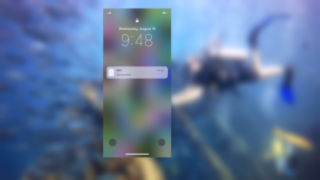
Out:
9 h 48 min
